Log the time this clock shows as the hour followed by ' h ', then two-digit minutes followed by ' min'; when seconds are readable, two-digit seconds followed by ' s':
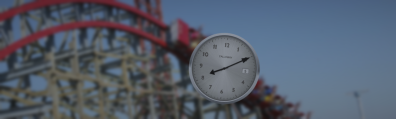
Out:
8 h 10 min
